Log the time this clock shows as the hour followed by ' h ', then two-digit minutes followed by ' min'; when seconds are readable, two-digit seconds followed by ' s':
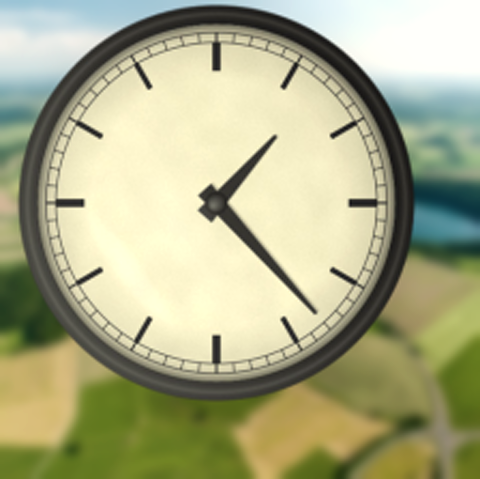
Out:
1 h 23 min
